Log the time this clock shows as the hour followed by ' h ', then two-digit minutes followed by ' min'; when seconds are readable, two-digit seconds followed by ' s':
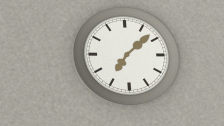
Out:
7 h 08 min
